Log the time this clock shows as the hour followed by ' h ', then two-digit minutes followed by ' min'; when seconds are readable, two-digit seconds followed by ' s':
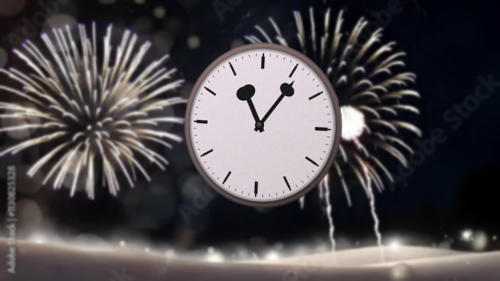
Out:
11 h 06 min
